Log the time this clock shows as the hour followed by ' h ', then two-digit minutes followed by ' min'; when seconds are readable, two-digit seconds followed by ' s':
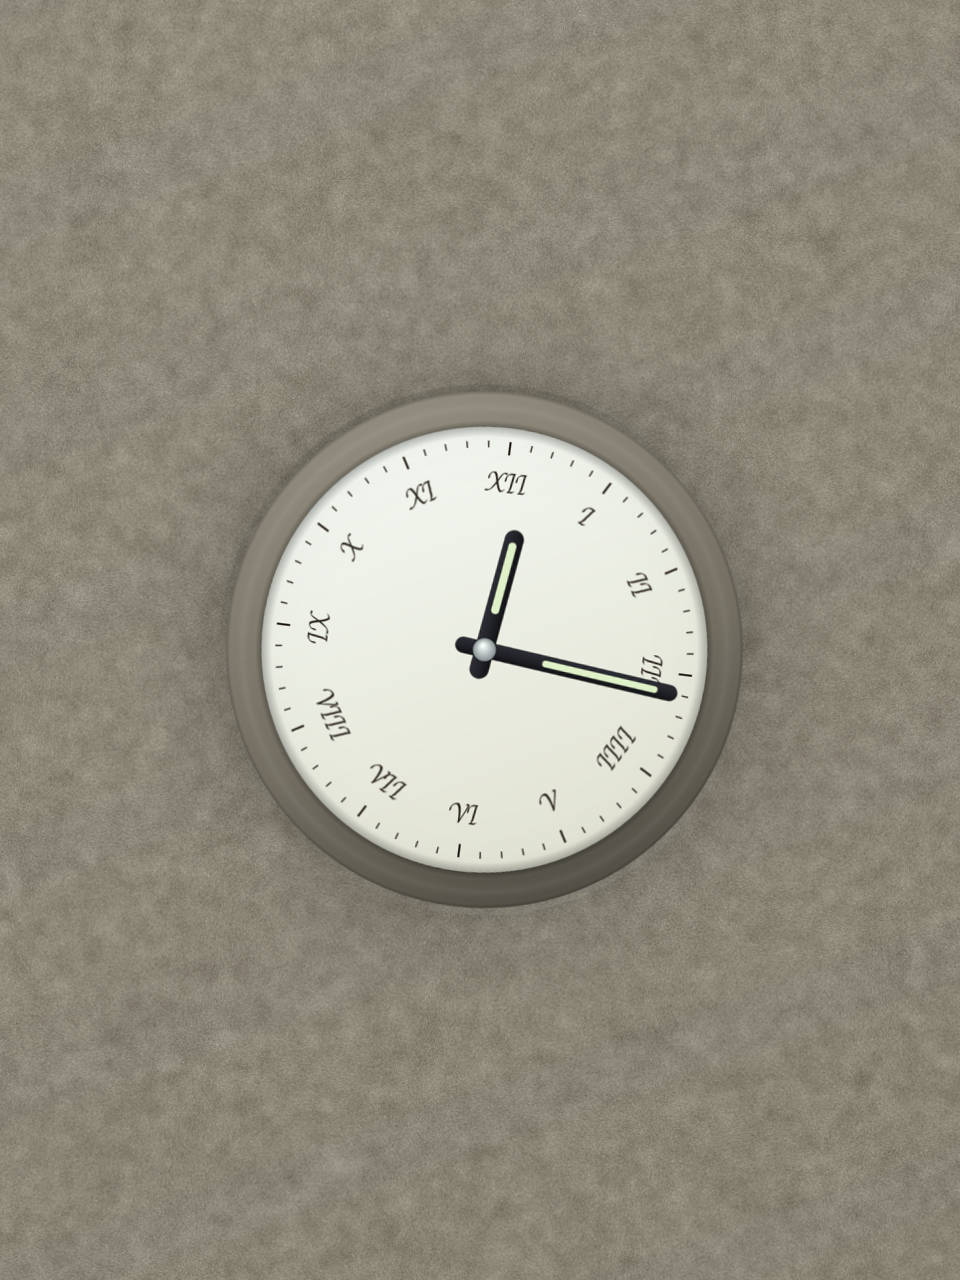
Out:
12 h 16 min
